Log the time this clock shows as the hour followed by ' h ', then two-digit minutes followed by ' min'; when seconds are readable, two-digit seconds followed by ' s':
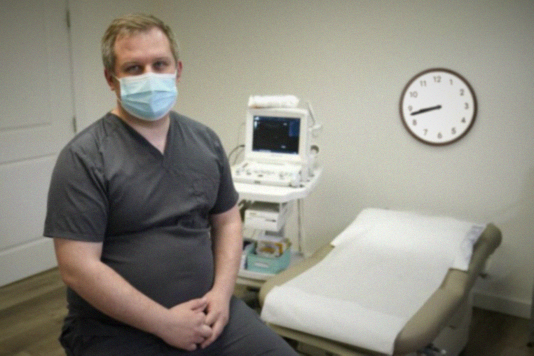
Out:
8 h 43 min
